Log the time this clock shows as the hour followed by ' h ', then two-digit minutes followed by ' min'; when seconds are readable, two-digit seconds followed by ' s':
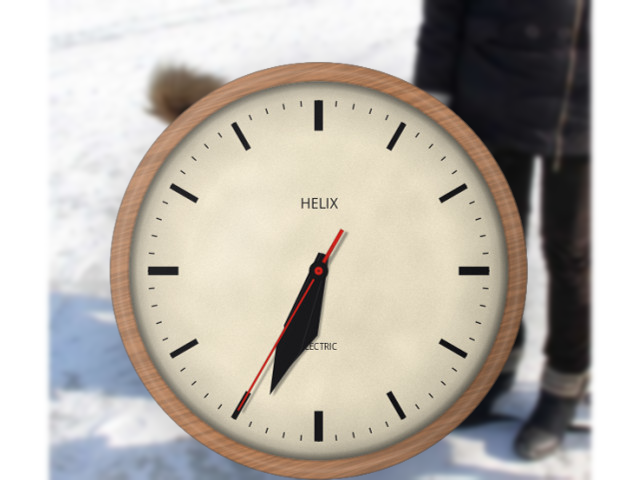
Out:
6 h 33 min 35 s
